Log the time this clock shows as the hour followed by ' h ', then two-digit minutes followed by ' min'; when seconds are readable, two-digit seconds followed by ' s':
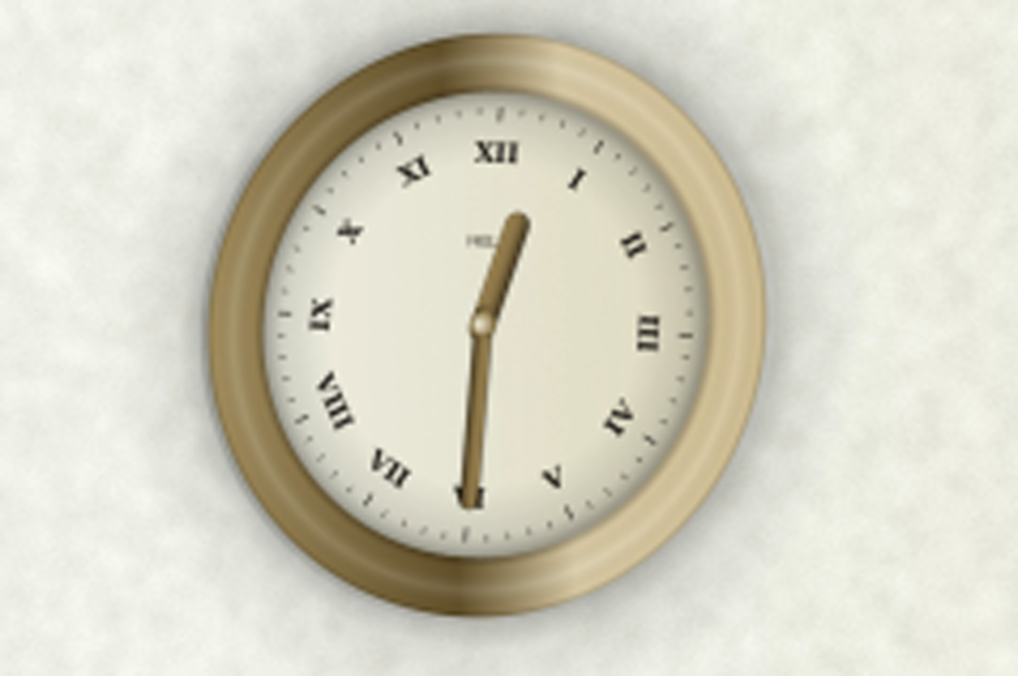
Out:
12 h 30 min
